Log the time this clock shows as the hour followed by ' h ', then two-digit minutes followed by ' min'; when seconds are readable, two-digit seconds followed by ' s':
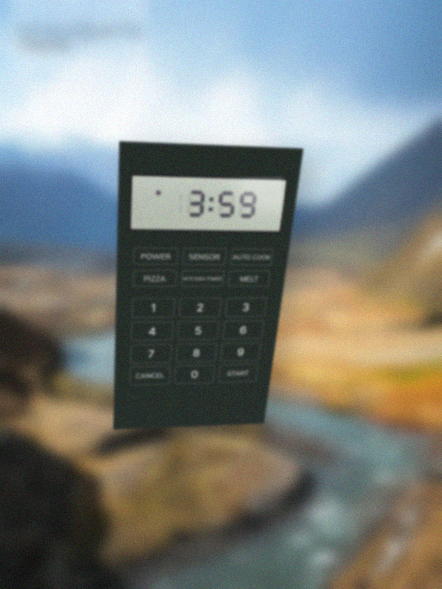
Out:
3 h 59 min
